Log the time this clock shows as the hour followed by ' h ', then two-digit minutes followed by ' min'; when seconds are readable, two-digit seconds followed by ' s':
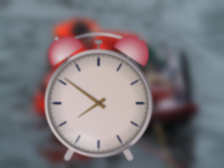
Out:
7 h 51 min
